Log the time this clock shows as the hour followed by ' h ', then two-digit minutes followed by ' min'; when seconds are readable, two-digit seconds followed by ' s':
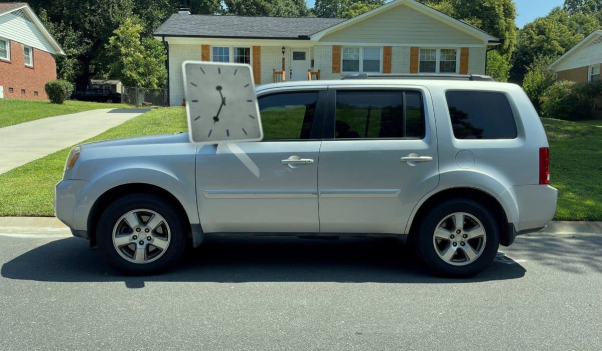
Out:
11 h 35 min
